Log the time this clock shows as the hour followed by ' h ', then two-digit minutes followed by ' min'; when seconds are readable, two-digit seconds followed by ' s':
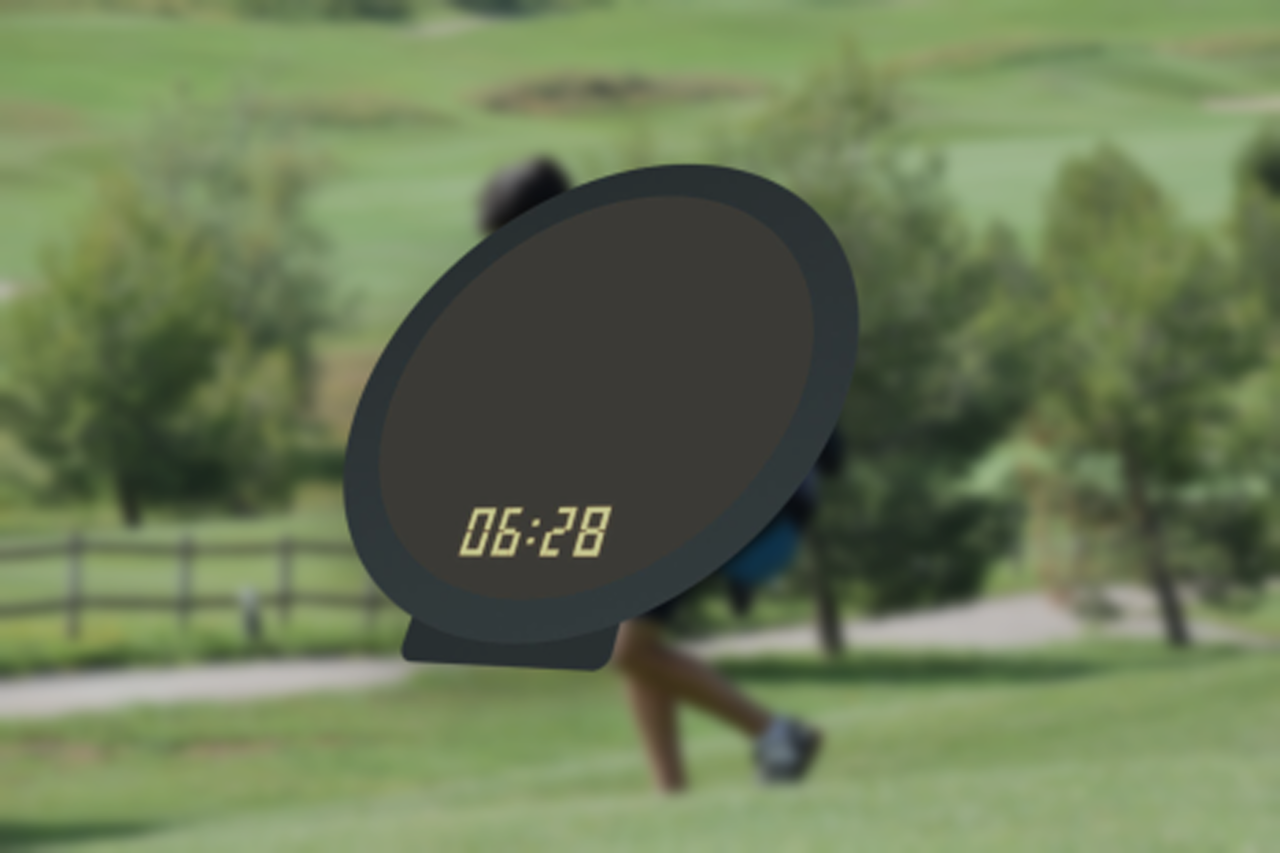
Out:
6 h 28 min
